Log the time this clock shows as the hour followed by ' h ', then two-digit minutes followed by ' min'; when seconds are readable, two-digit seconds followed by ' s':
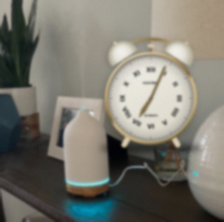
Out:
7 h 04 min
